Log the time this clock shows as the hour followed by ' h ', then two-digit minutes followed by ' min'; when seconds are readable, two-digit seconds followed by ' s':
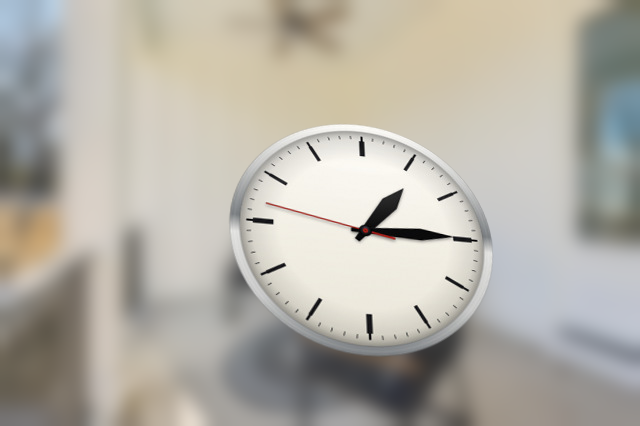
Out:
1 h 14 min 47 s
